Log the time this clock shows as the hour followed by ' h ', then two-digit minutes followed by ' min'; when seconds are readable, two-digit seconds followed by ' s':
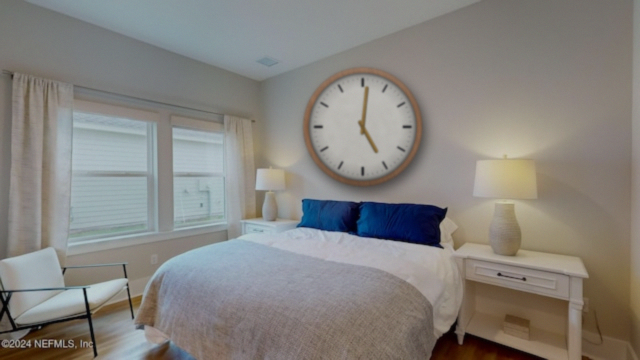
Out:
5 h 01 min
